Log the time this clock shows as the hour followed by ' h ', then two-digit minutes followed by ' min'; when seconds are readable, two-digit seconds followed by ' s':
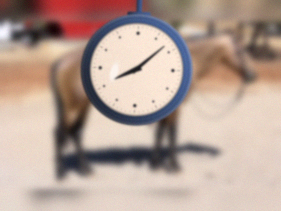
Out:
8 h 08 min
